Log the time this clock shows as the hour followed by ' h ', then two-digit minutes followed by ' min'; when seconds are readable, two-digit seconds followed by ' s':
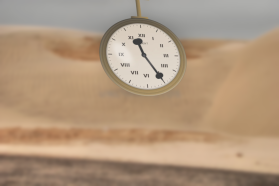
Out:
11 h 25 min
